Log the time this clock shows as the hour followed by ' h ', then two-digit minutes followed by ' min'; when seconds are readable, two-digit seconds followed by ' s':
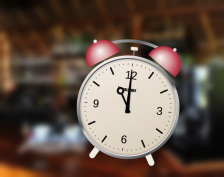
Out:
11 h 00 min
